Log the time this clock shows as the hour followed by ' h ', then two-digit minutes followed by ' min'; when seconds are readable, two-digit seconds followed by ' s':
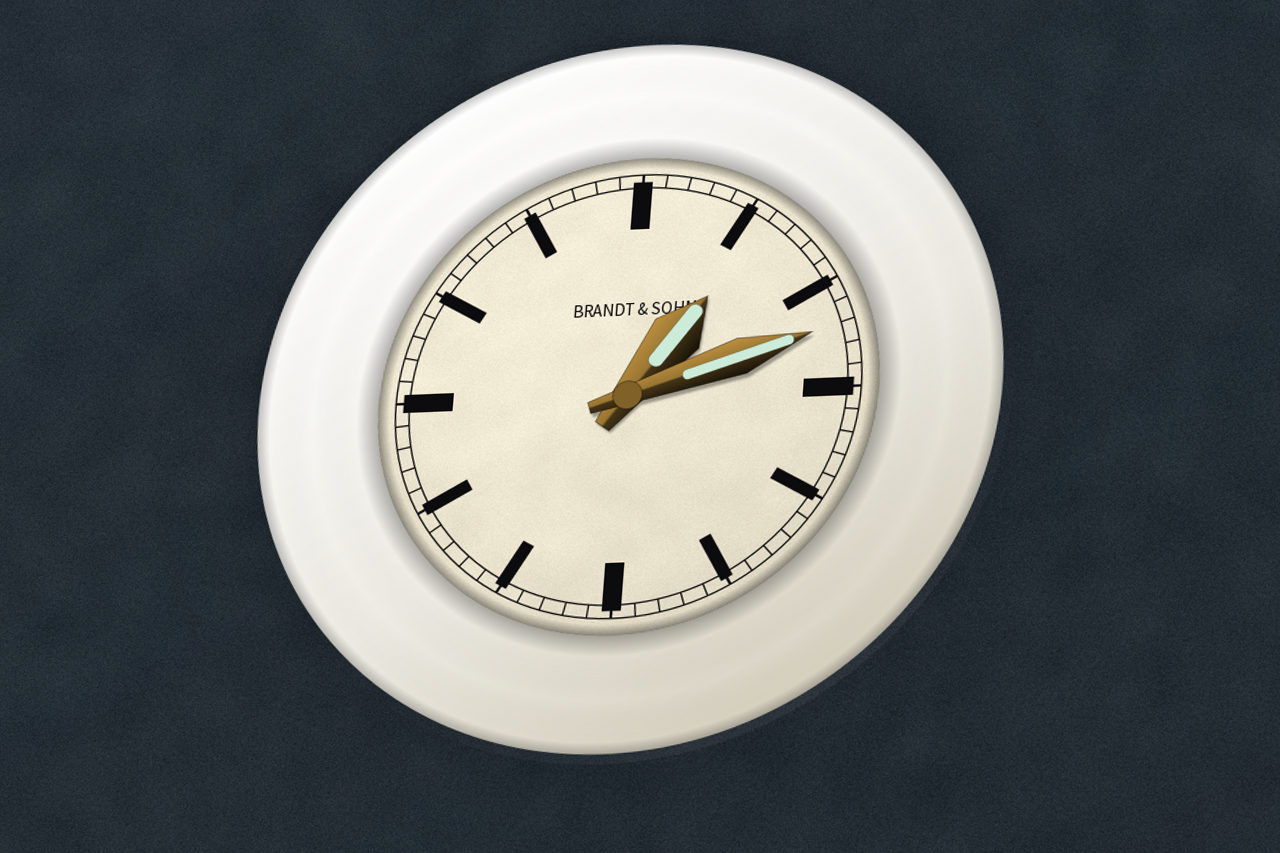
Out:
1 h 12 min
